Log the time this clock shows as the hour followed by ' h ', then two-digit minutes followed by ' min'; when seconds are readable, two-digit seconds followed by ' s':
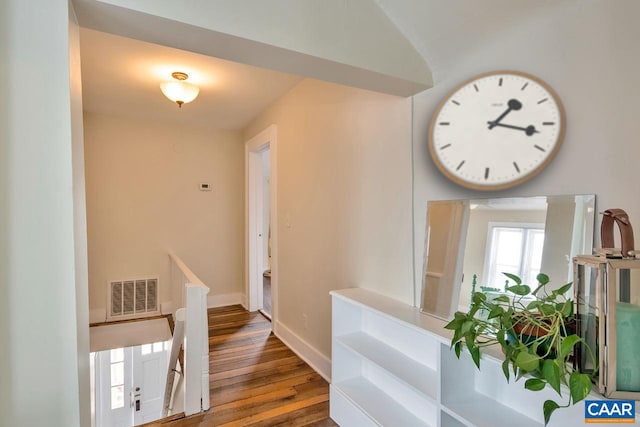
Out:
1 h 17 min
